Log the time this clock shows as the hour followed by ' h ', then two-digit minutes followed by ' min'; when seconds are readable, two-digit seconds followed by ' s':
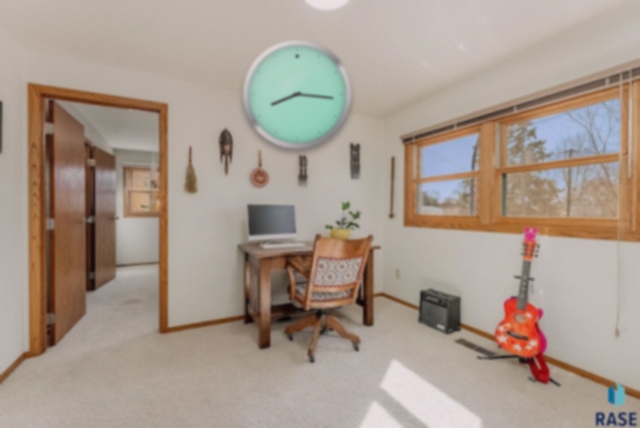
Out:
8 h 16 min
